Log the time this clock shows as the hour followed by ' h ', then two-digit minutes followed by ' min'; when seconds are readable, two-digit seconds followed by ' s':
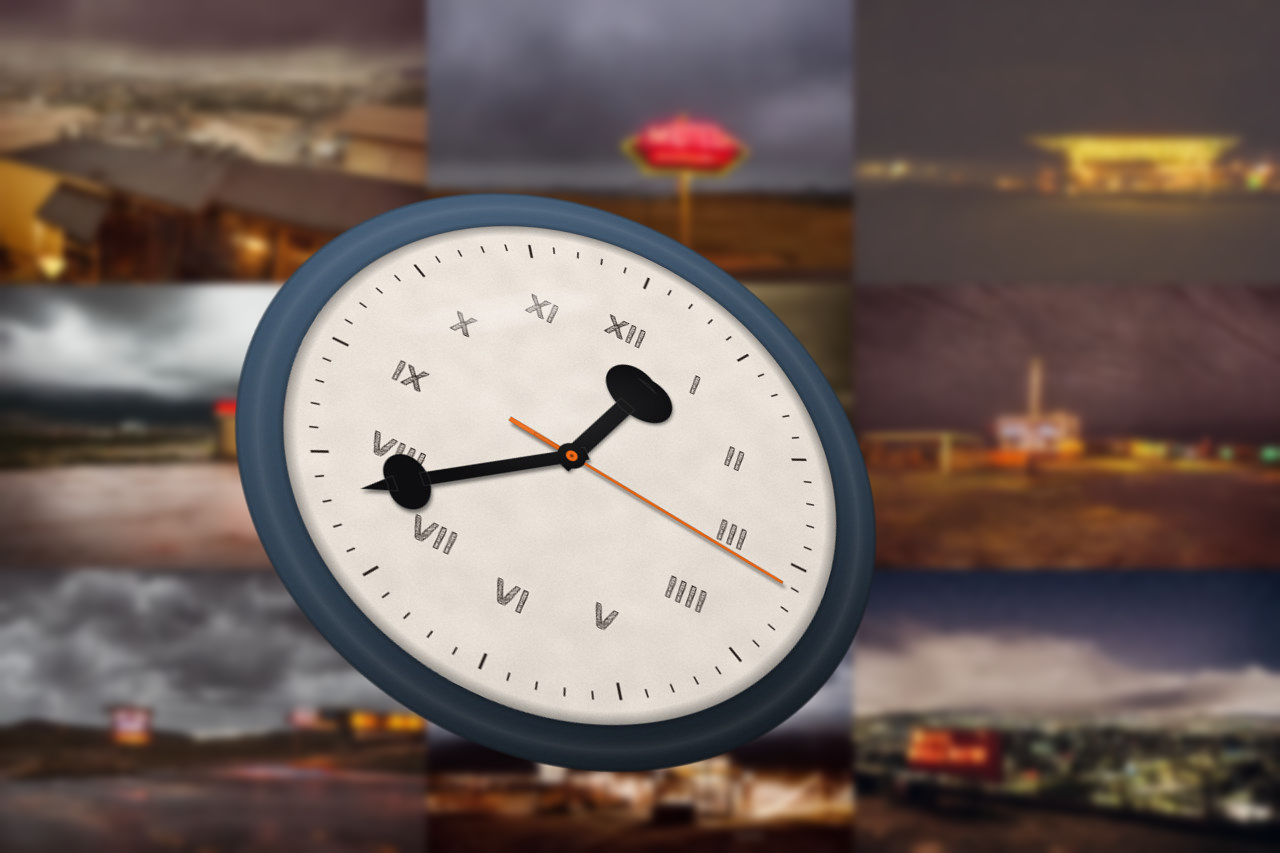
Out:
12 h 38 min 16 s
